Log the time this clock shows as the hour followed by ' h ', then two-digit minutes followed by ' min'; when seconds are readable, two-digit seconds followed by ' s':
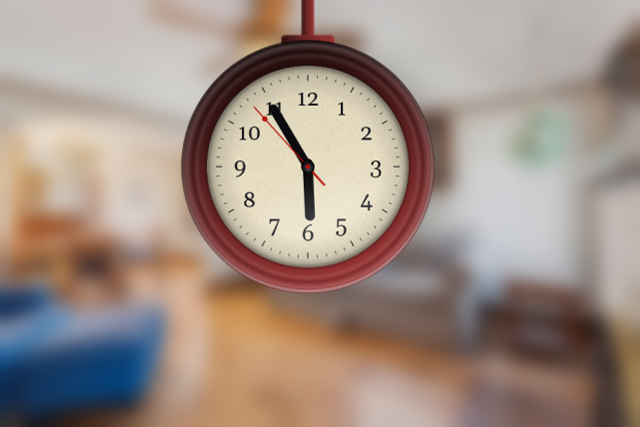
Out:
5 h 54 min 53 s
